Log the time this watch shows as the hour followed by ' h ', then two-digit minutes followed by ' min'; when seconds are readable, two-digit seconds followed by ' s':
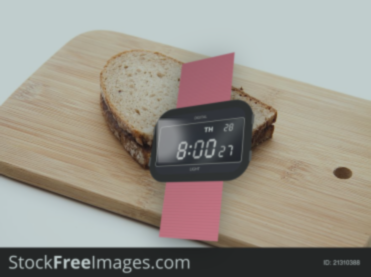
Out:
8 h 00 min 27 s
